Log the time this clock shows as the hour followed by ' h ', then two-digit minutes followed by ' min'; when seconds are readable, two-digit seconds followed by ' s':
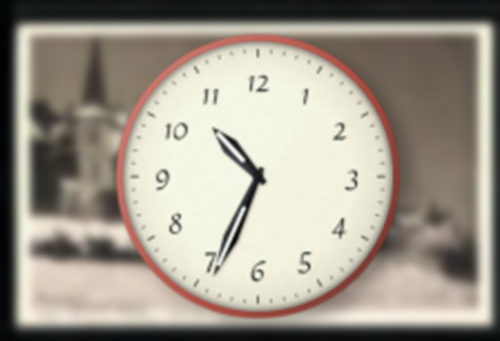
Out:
10 h 34 min
